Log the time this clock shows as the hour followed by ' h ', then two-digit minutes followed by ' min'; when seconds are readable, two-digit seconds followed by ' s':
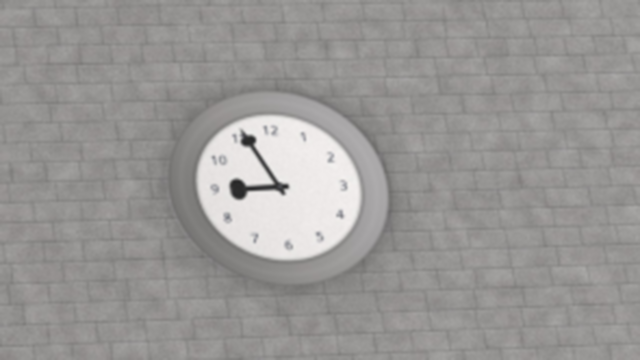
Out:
8 h 56 min
